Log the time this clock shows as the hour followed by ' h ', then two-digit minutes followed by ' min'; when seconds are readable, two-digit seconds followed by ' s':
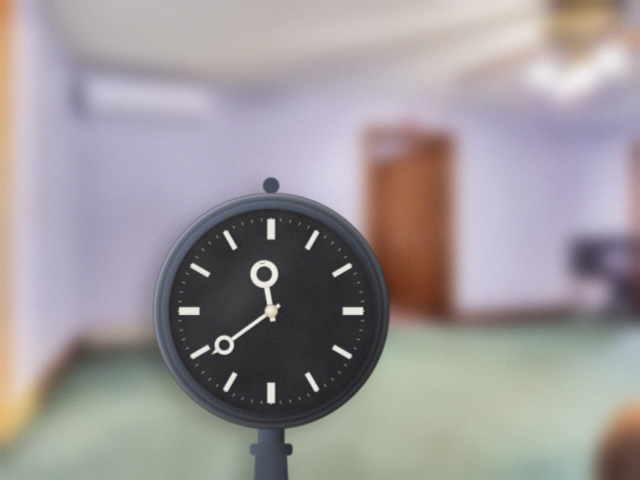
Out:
11 h 39 min
